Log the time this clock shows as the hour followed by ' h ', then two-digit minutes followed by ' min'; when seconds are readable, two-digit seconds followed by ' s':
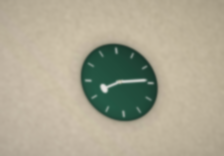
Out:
8 h 14 min
